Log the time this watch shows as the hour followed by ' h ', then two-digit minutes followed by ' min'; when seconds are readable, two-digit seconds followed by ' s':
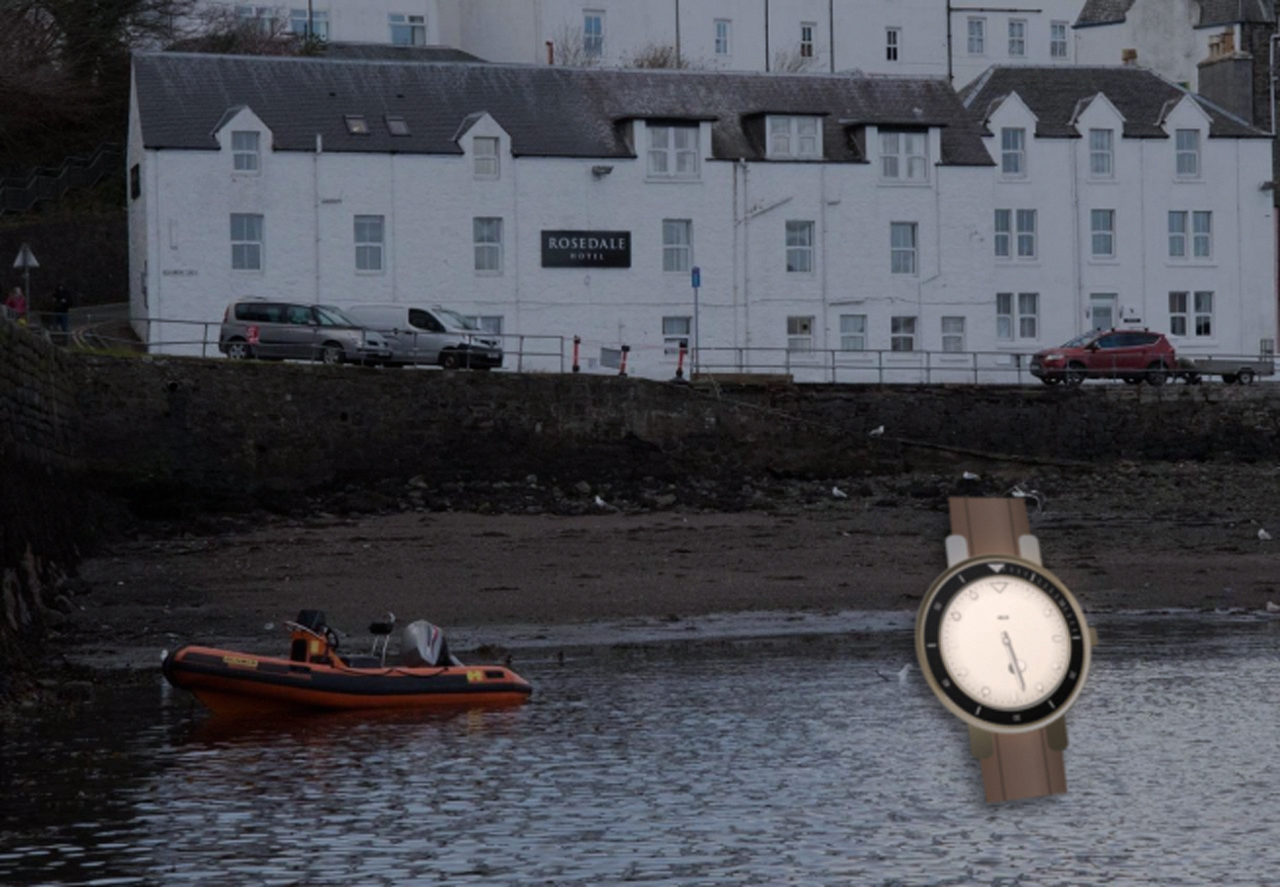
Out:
5 h 28 min
